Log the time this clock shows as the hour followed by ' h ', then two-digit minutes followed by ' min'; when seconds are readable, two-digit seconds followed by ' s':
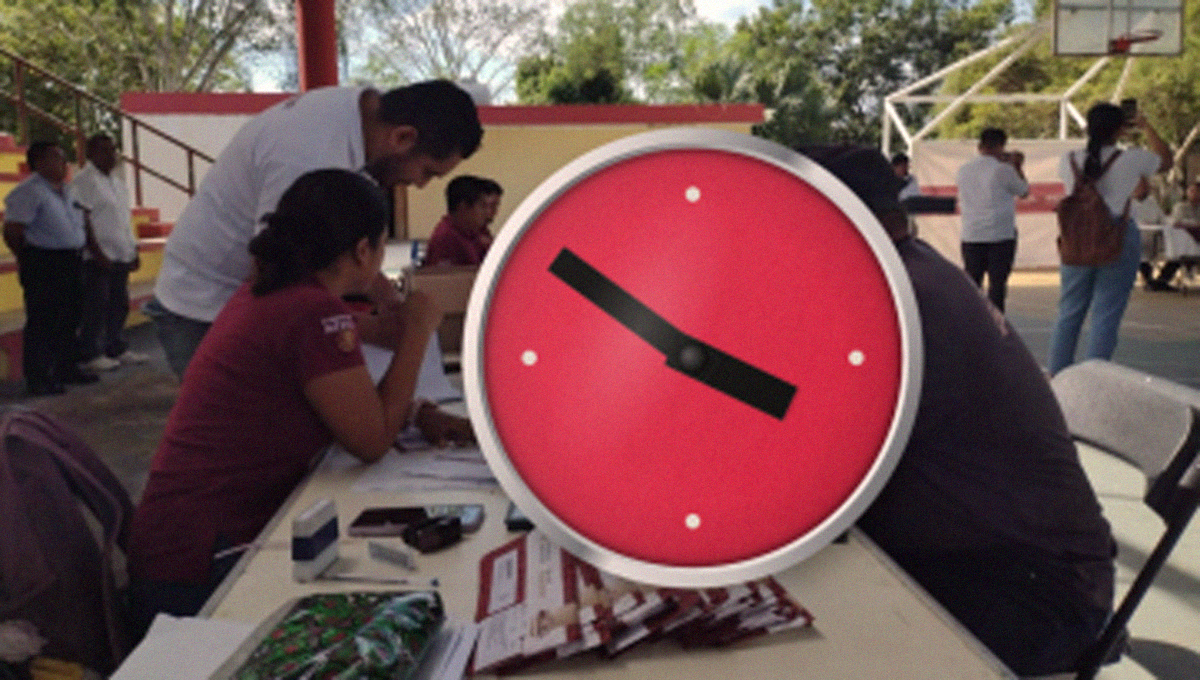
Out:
3 h 51 min
